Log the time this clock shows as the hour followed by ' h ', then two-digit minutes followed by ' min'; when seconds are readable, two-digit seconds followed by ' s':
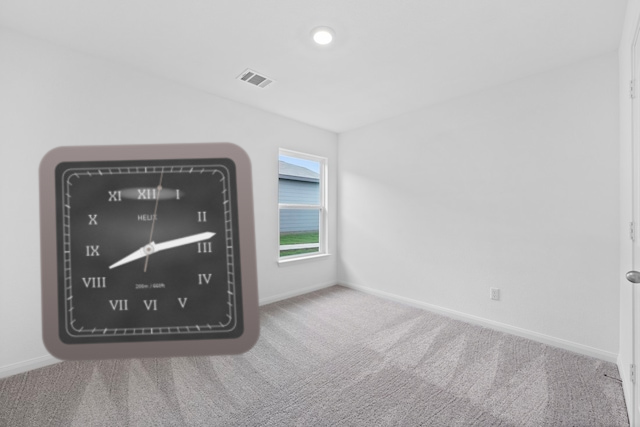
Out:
8 h 13 min 02 s
